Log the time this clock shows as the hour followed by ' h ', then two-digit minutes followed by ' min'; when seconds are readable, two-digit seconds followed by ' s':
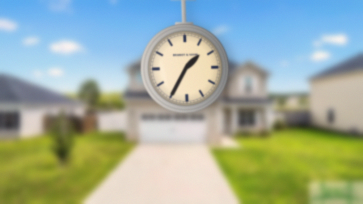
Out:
1 h 35 min
